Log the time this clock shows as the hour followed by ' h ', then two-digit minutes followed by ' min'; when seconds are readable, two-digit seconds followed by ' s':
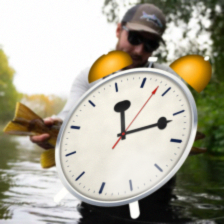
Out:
11 h 11 min 03 s
